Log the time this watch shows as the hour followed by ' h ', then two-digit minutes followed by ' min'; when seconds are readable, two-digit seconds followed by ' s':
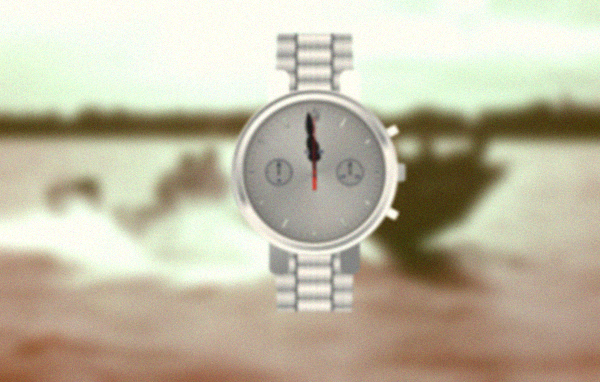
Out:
11 h 59 min
